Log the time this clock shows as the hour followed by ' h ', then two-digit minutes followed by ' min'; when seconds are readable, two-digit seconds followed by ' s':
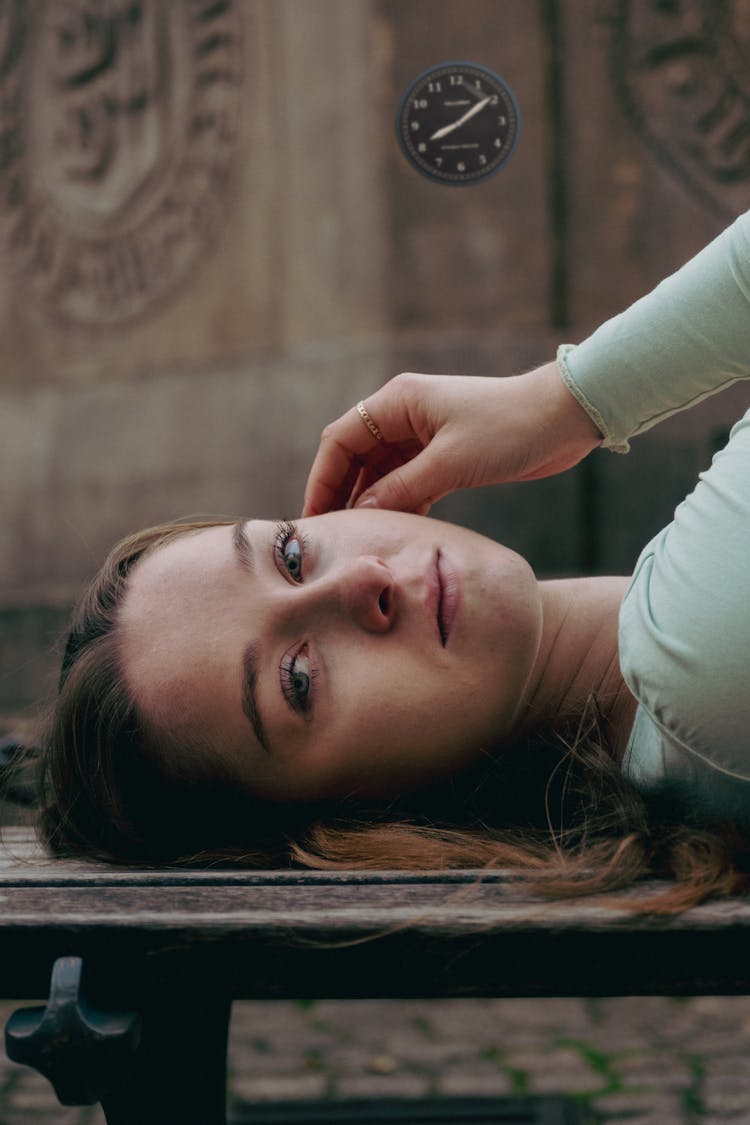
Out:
8 h 09 min
